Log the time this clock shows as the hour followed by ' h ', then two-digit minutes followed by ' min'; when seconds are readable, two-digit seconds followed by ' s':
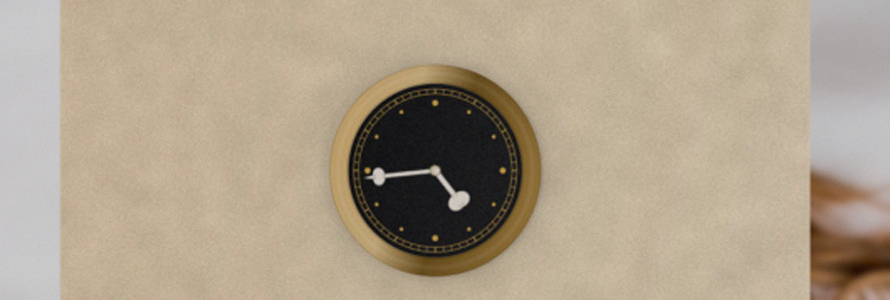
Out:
4 h 44 min
